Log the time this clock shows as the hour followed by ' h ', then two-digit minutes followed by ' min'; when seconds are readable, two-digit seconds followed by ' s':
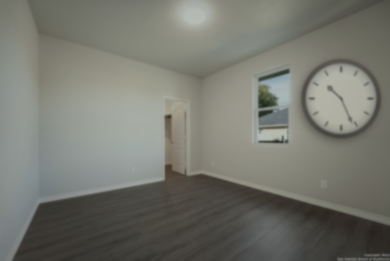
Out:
10 h 26 min
